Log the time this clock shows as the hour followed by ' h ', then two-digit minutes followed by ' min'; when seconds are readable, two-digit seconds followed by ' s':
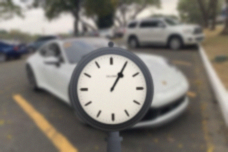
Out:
1 h 05 min
